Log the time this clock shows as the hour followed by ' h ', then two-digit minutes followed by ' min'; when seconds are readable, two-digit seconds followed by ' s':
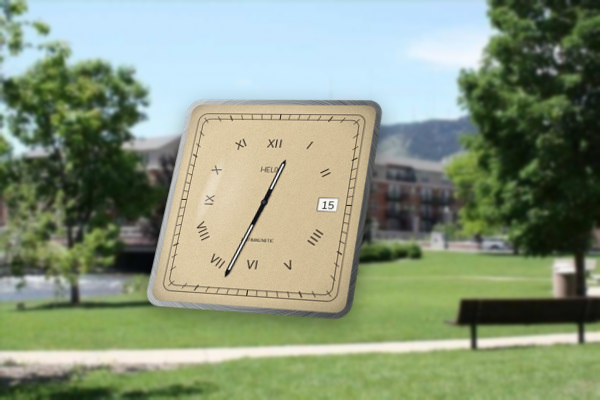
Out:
12 h 33 min
